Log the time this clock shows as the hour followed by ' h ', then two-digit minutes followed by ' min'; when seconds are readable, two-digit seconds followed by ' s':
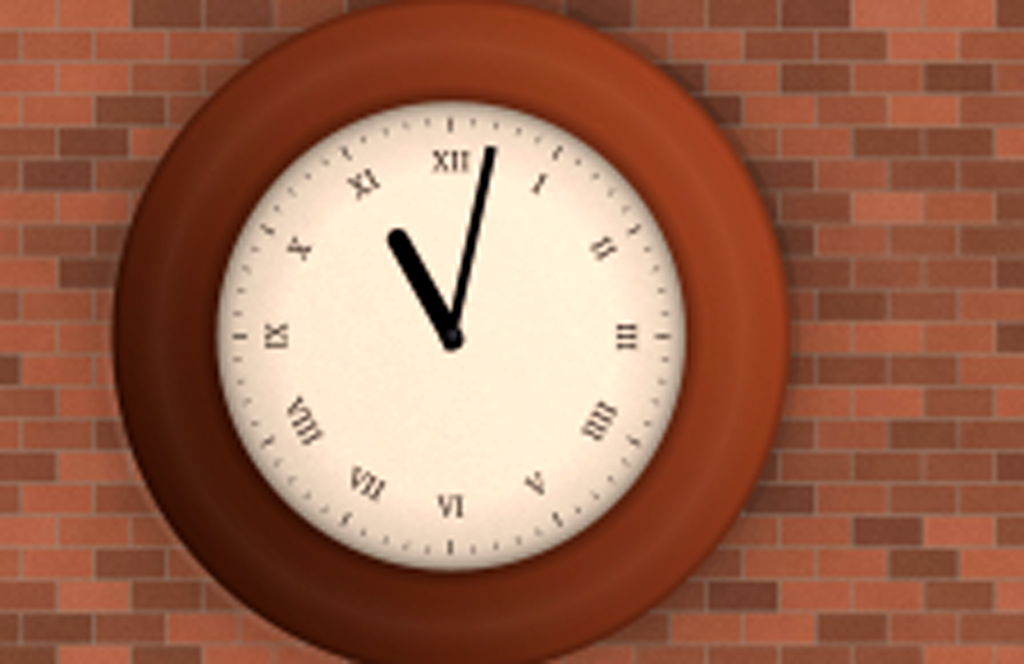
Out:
11 h 02 min
